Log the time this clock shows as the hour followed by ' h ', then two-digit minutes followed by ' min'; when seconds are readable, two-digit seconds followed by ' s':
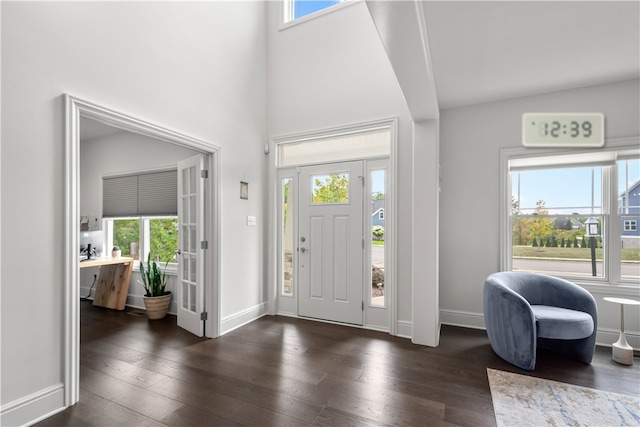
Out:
12 h 39 min
